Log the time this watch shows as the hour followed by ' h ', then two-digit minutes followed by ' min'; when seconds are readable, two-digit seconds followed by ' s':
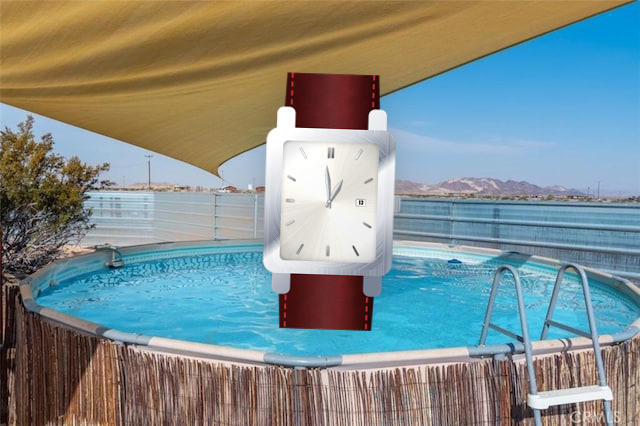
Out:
12 h 59 min
